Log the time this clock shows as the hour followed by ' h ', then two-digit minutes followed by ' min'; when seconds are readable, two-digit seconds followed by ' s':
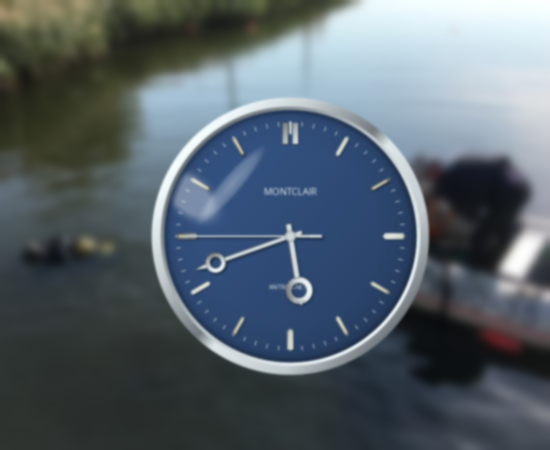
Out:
5 h 41 min 45 s
